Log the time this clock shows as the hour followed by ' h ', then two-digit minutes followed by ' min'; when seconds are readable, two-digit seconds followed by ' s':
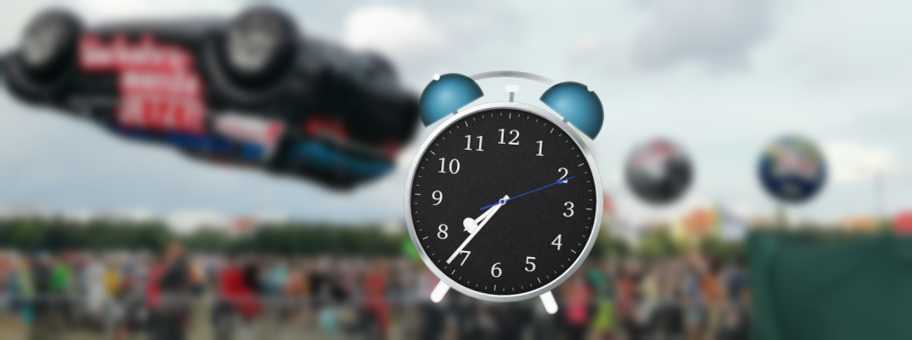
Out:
7 h 36 min 11 s
